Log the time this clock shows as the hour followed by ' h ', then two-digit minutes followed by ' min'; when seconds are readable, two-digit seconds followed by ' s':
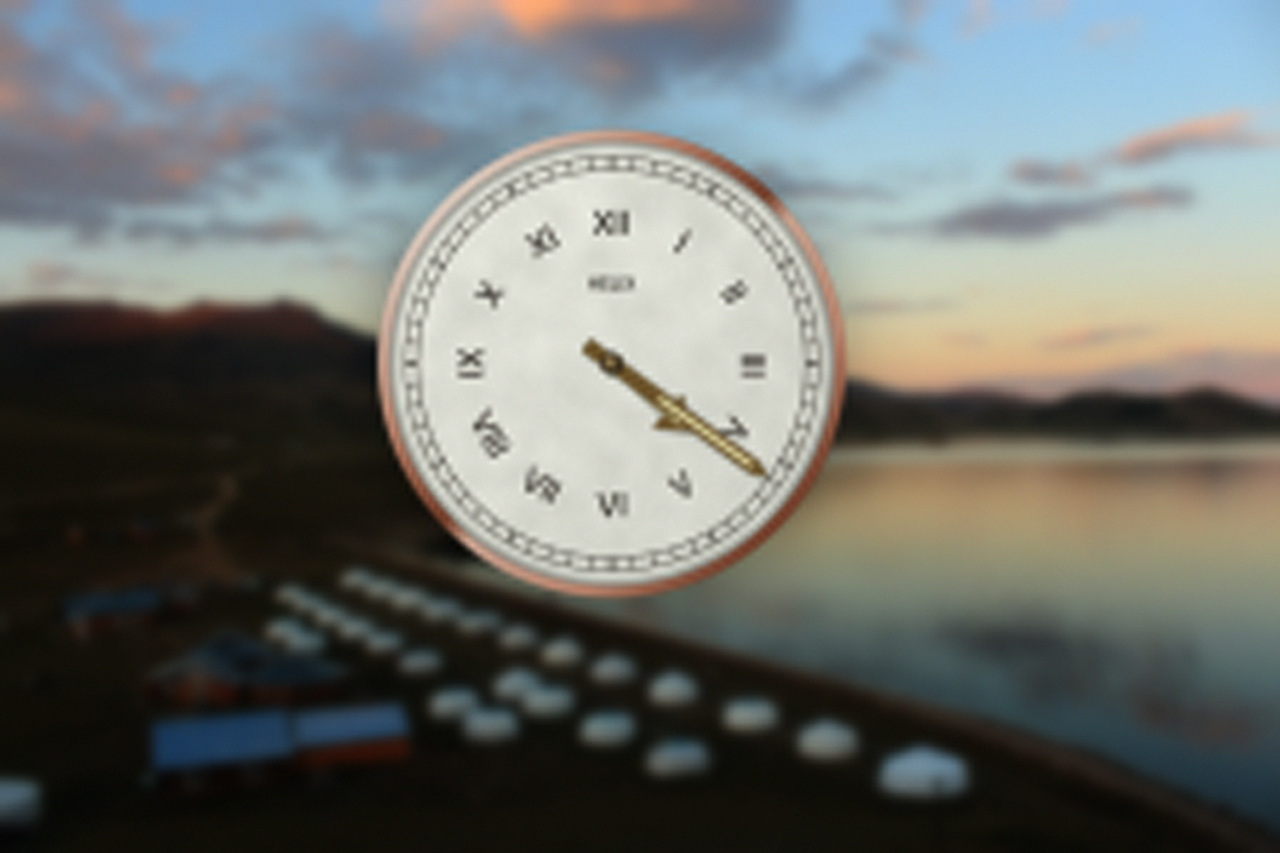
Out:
4 h 21 min
